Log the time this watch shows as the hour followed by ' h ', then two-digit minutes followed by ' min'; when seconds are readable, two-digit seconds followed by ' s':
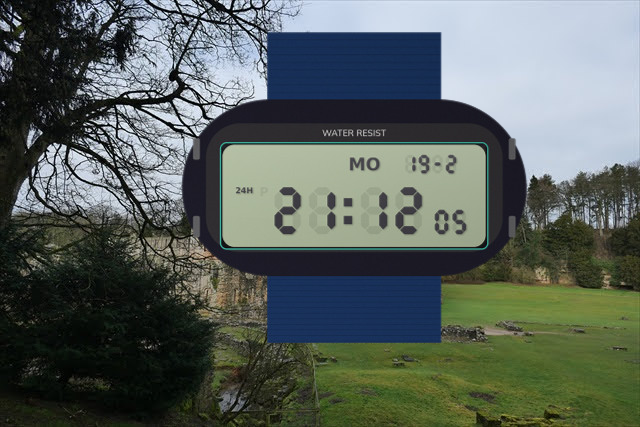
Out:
21 h 12 min 05 s
